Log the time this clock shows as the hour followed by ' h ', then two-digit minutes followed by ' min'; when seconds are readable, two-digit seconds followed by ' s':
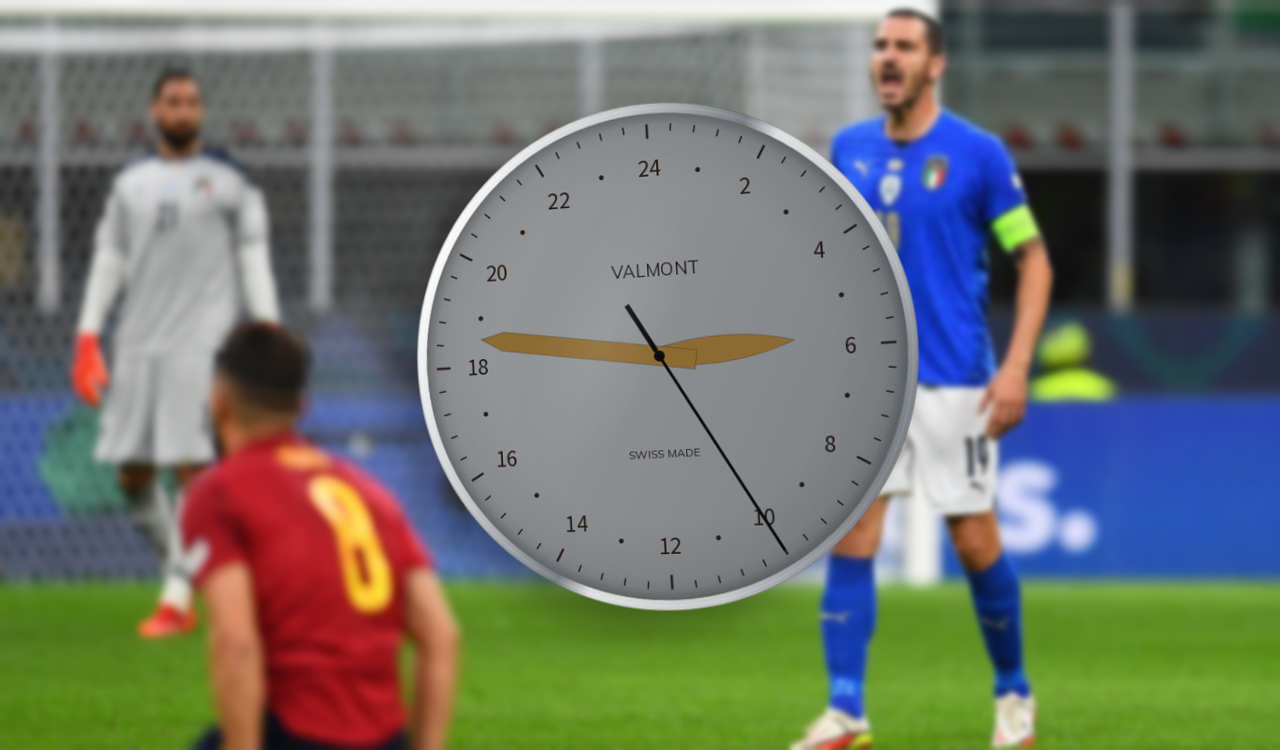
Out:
5 h 46 min 25 s
